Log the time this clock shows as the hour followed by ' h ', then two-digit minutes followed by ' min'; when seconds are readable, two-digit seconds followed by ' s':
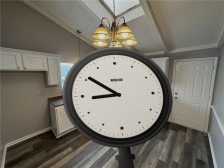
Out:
8 h 51 min
